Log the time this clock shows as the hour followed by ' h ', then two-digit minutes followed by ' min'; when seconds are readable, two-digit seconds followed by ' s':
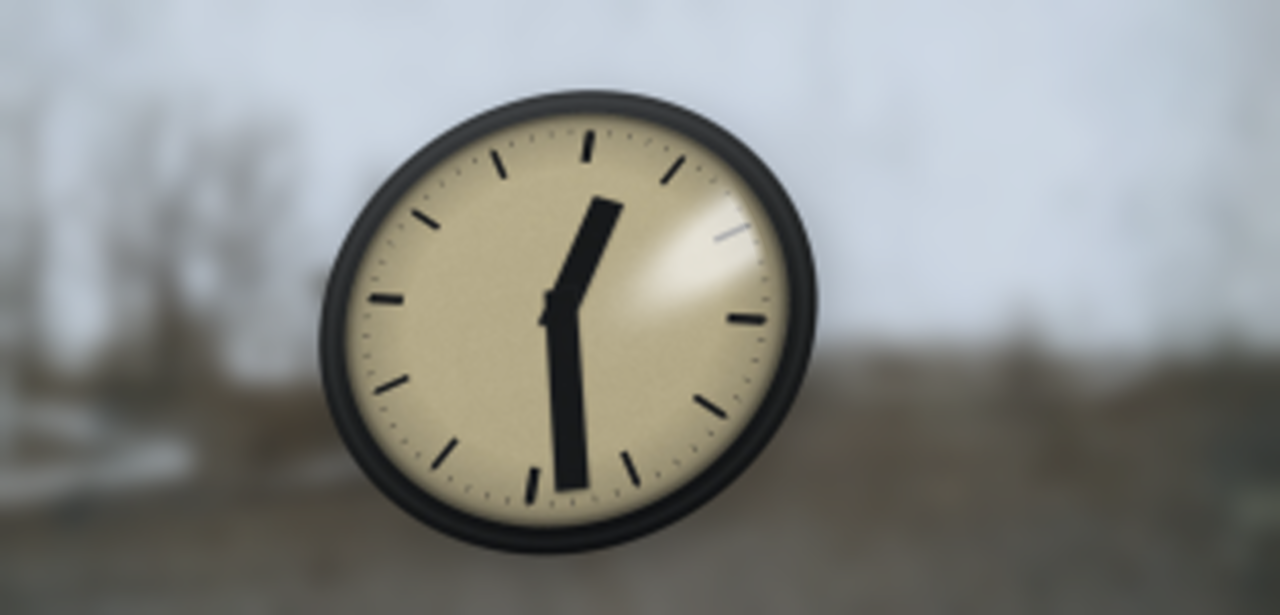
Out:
12 h 28 min
